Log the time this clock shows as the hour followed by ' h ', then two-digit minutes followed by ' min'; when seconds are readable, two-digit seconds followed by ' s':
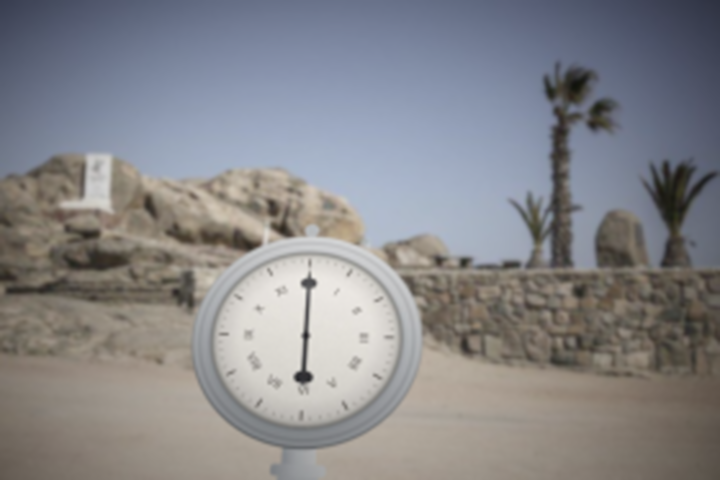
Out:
6 h 00 min
